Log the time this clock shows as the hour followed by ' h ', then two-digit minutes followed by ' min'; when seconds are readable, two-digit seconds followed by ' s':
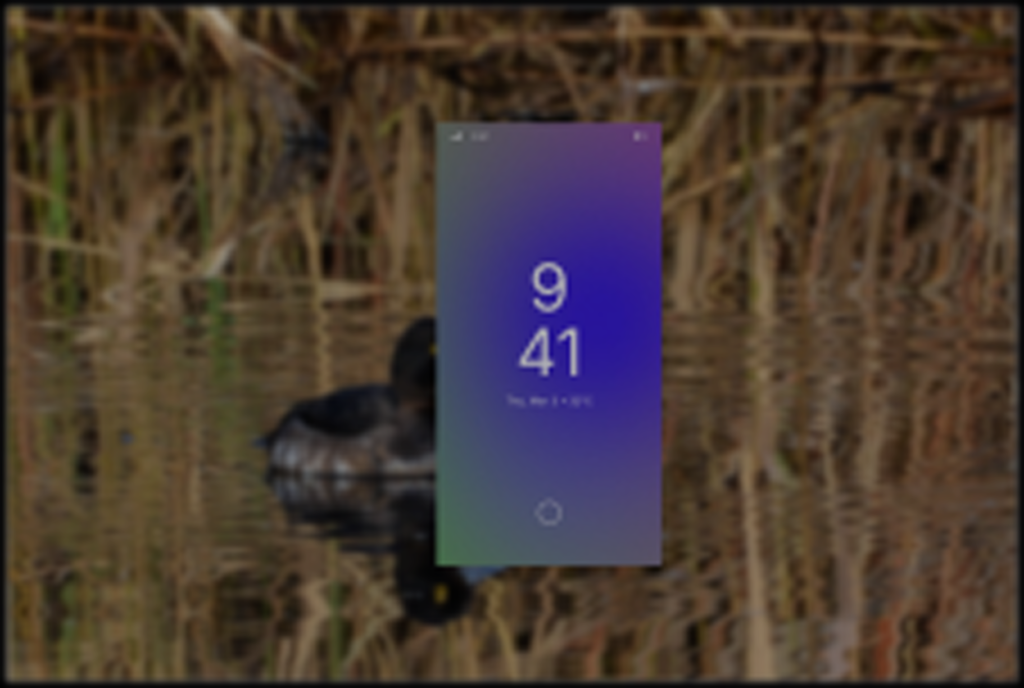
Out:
9 h 41 min
